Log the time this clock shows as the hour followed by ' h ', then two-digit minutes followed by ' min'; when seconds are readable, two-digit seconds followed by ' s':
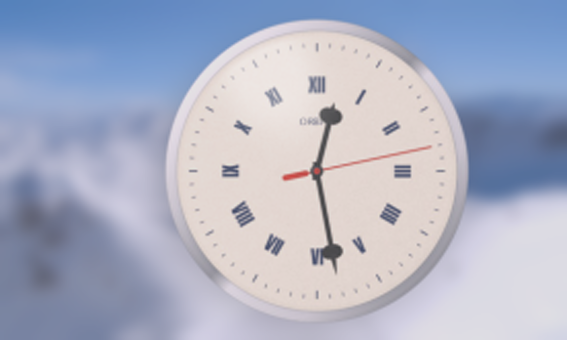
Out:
12 h 28 min 13 s
